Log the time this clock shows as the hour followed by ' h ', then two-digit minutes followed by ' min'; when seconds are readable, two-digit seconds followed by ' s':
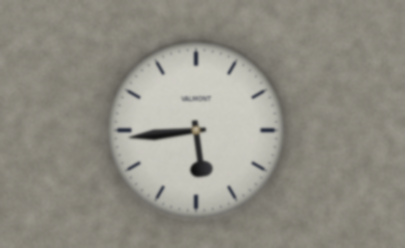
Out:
5 h 44 min
